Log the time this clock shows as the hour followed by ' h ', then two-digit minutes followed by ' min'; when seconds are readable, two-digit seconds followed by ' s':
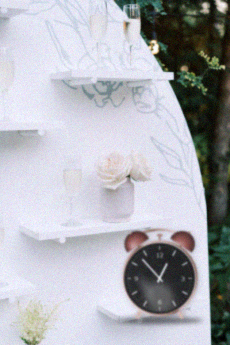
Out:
12 h 53 min
